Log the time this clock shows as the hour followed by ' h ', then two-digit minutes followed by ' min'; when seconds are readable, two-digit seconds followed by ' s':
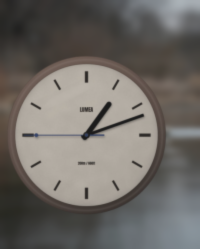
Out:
1 h 11 min 45 s
